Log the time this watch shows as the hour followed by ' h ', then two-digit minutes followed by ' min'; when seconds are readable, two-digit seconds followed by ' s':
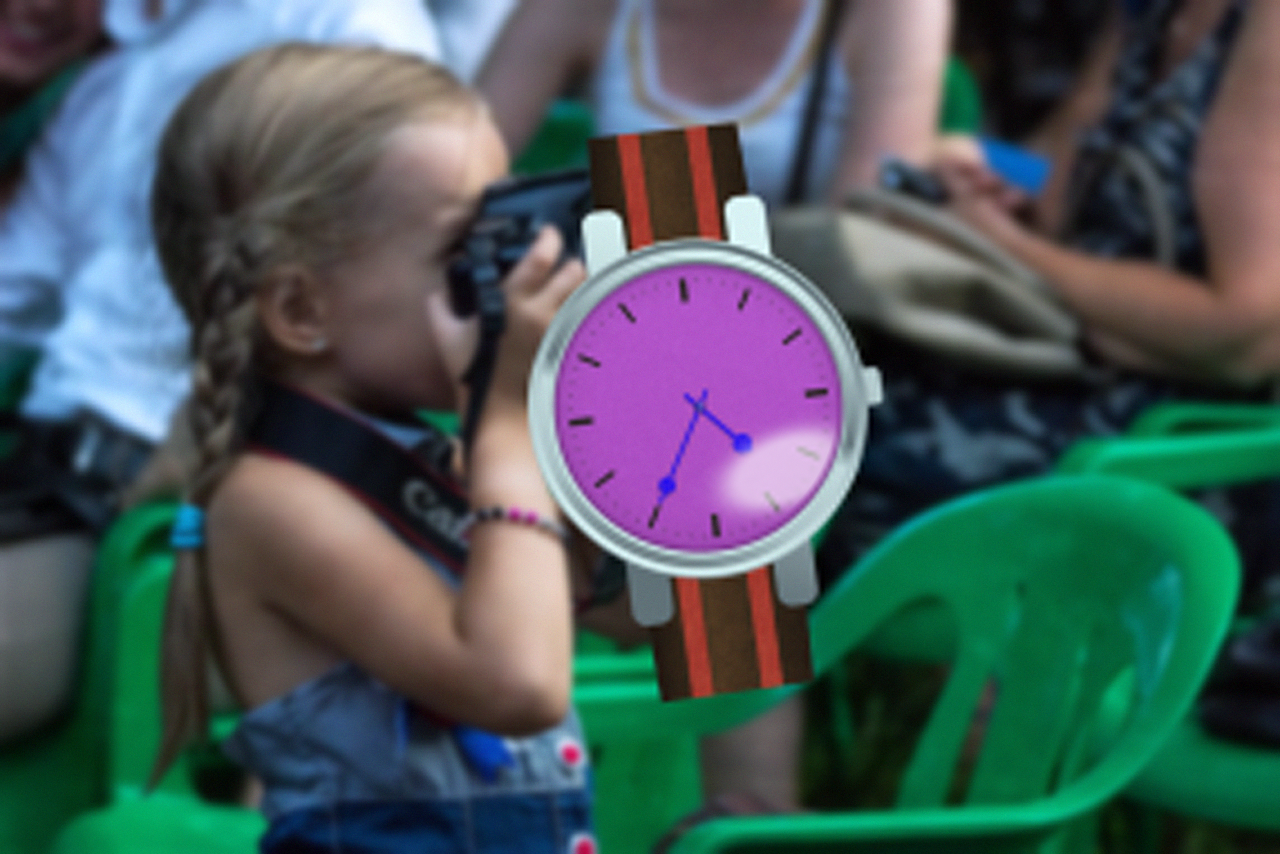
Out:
4 h 35 min
